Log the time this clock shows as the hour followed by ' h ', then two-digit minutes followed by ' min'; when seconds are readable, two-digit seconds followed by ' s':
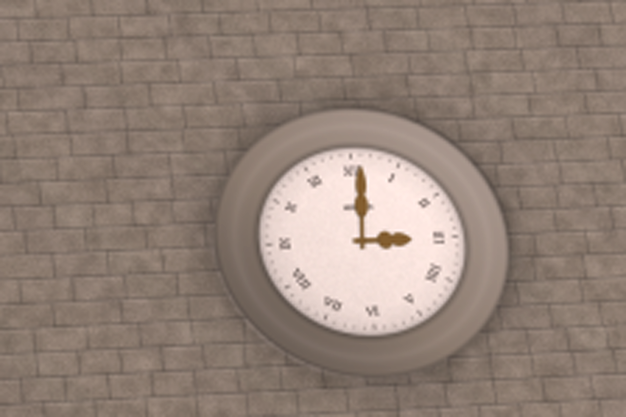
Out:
3 h 01 min
